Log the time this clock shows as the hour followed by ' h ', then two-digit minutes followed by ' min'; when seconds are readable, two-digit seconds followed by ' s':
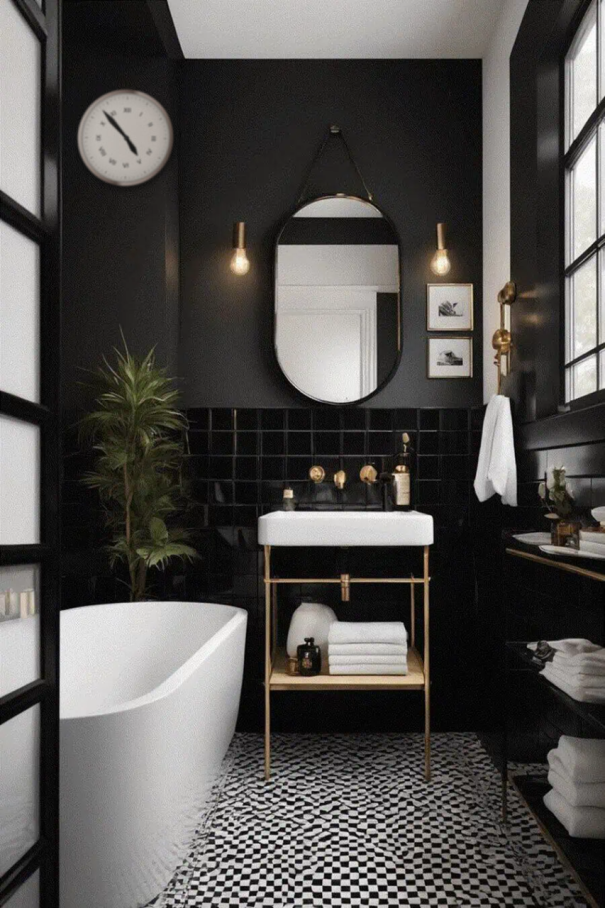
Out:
4 h 53 min
